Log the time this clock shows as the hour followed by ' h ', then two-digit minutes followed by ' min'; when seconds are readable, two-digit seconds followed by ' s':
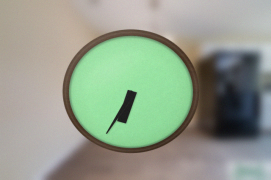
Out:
6 h 35 min
